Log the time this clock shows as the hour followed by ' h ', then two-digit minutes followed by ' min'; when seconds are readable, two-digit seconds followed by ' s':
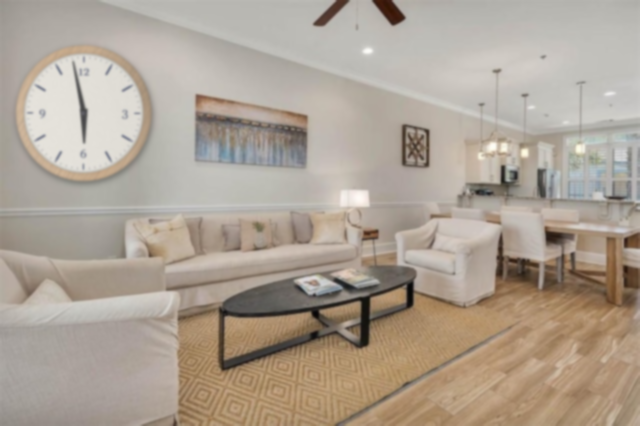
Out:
5 h 58 min
